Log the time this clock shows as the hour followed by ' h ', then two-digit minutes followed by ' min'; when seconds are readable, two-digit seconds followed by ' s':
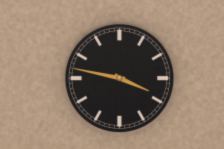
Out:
3 h 47 min
